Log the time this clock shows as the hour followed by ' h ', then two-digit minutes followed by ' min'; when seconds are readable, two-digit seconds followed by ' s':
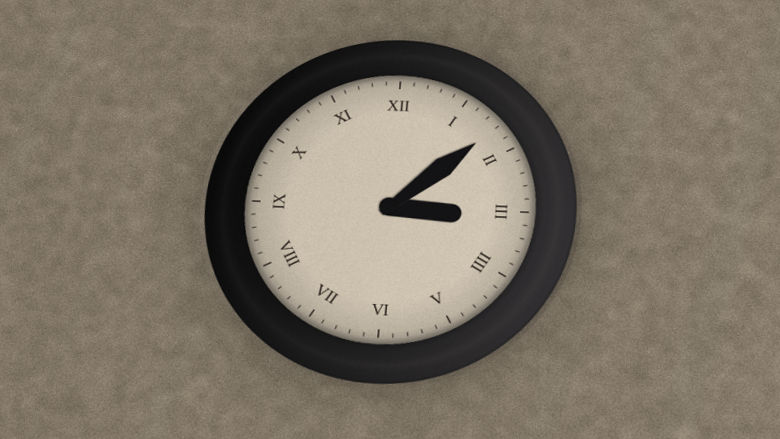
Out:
3 h 08 min
